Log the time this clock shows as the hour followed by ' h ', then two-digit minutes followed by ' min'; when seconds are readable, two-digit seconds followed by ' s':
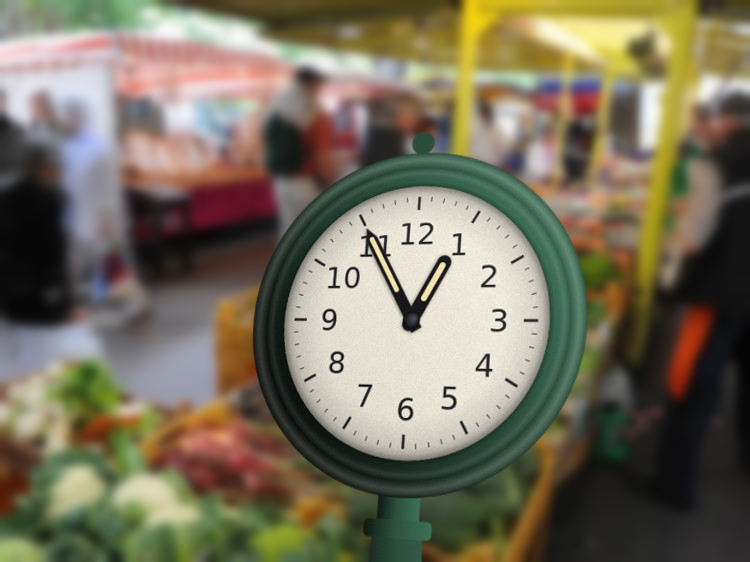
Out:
12 h 55 min
